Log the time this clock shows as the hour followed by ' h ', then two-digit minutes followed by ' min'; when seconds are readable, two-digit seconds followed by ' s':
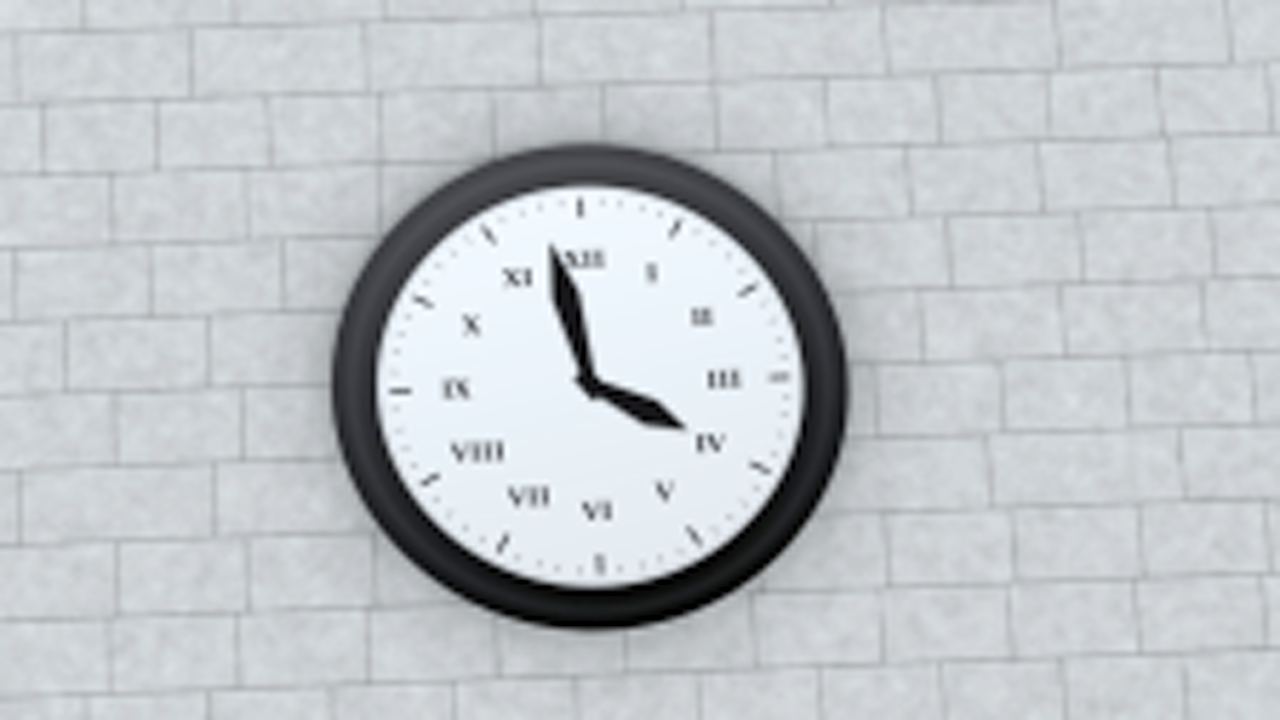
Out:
3 h 58 min
